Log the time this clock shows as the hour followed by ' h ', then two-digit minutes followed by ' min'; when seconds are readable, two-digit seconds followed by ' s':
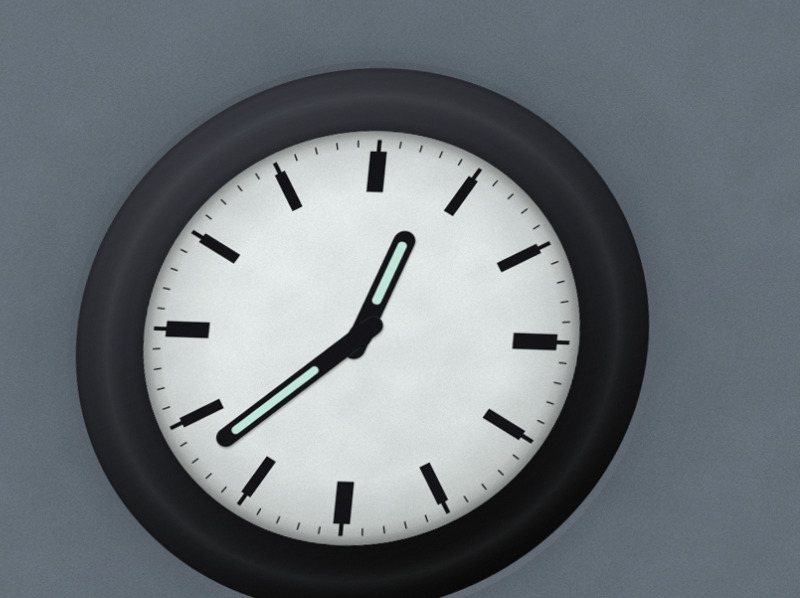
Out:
12 h 38 min
